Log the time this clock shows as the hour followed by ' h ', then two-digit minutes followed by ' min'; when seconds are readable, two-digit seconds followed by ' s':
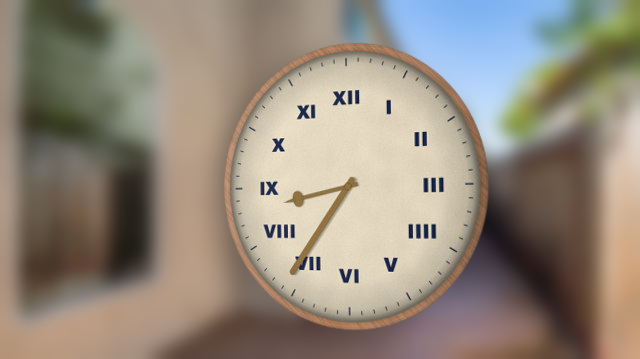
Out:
8 h 36 min
